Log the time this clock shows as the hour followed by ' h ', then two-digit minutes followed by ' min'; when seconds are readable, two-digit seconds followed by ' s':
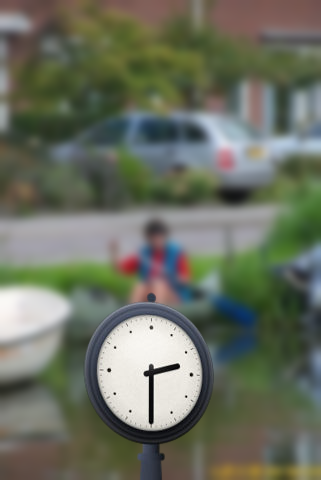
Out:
2 h 30 min
